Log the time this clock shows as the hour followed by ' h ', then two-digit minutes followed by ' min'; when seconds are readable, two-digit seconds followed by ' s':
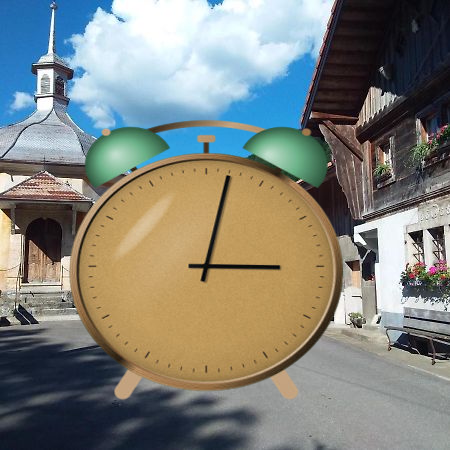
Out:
3 h 02 min
